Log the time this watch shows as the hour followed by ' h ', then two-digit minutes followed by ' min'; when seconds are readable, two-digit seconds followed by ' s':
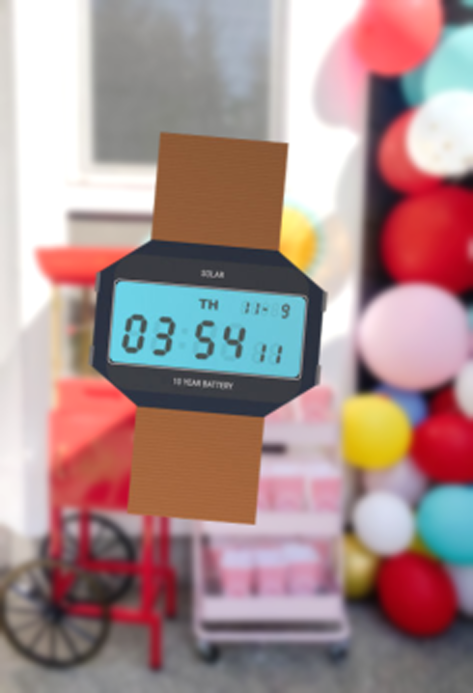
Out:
3 h 54 min 11 s
